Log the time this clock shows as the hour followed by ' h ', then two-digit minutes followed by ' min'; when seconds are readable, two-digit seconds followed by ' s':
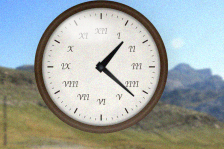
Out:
1 h 22 min
